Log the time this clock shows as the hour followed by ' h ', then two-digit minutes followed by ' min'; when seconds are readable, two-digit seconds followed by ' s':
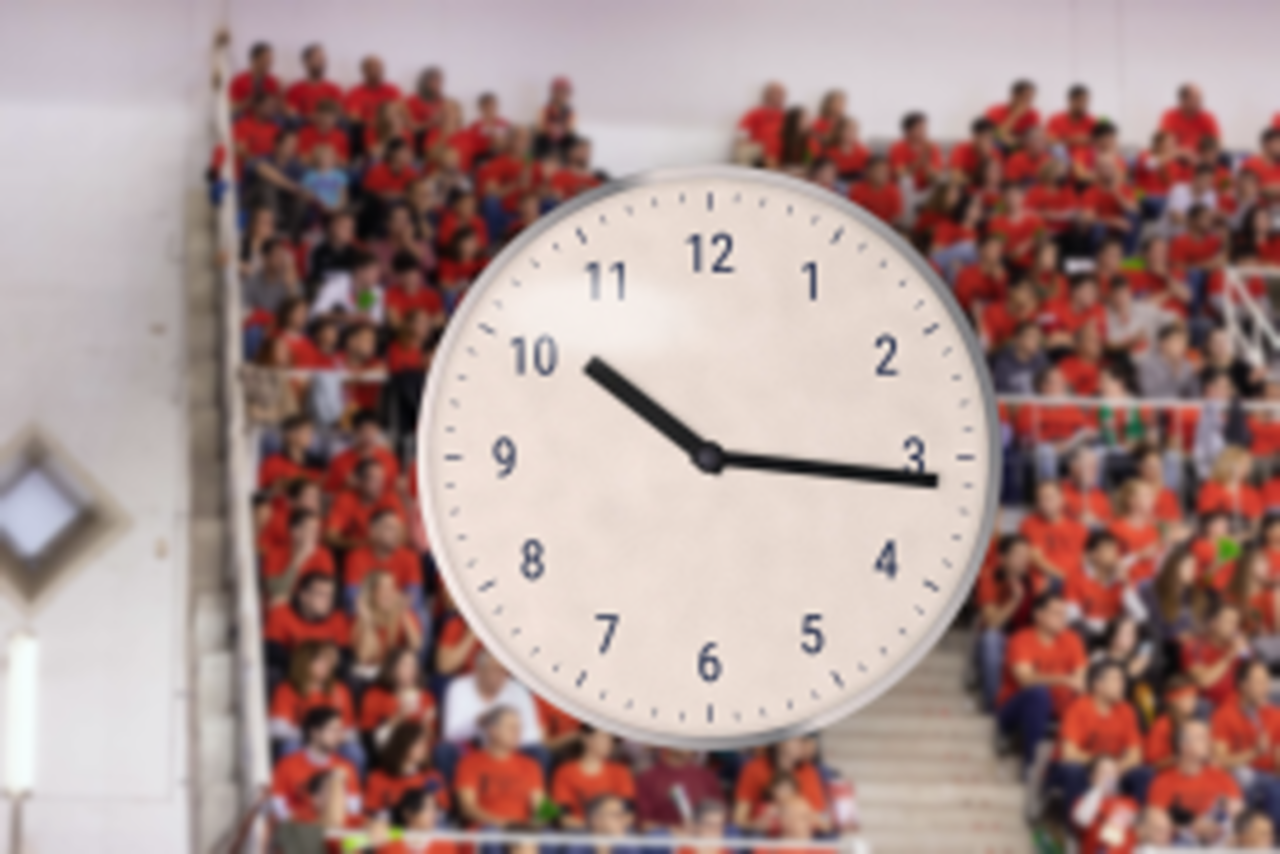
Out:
10 h 16 min
